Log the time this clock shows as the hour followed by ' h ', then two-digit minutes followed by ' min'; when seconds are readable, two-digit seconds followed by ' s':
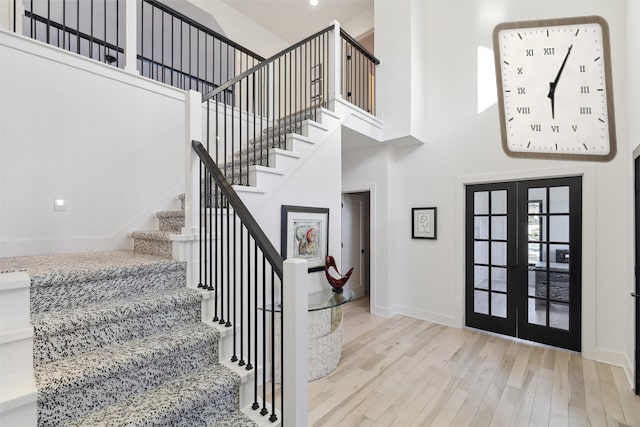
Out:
6 h 05 min
